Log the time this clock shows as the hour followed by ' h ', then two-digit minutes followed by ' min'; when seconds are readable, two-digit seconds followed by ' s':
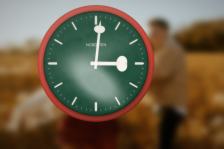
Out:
3 h 01 min
